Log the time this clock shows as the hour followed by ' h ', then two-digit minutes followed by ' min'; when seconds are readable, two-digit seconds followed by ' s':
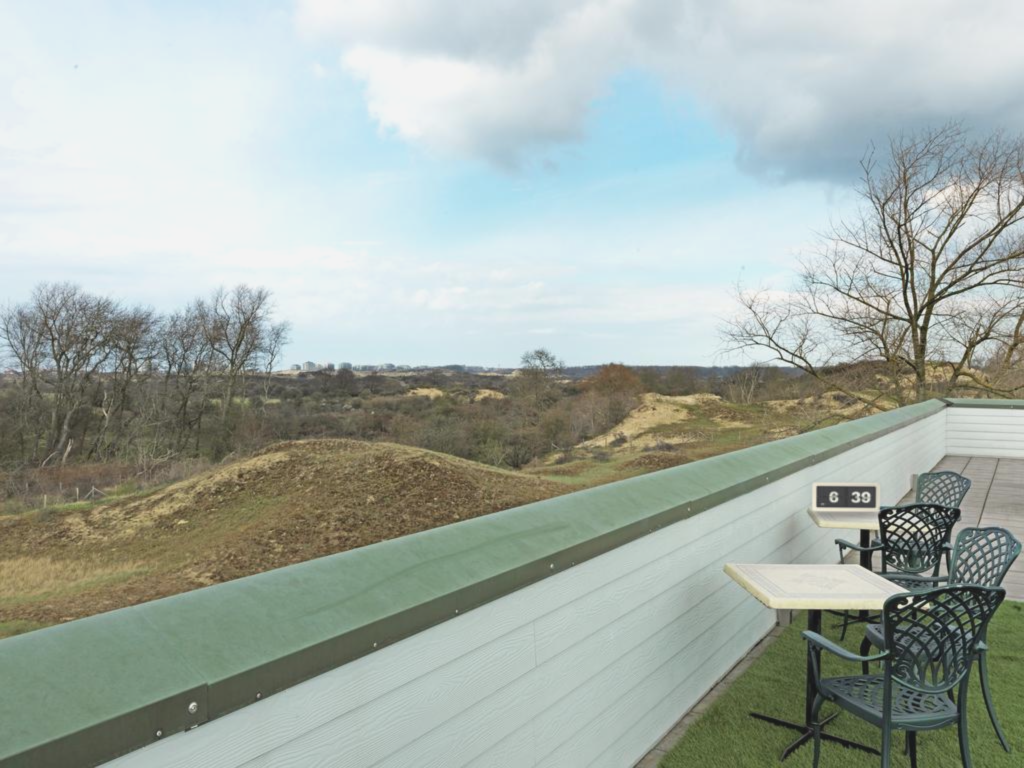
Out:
6 h 39 min
